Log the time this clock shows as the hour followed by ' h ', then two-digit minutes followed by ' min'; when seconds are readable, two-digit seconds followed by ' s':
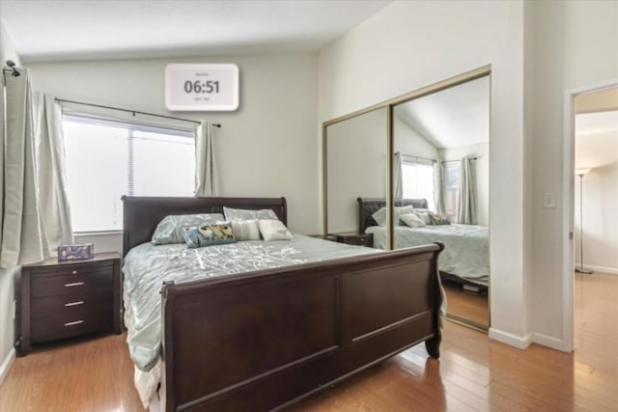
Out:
6 h 51 min
